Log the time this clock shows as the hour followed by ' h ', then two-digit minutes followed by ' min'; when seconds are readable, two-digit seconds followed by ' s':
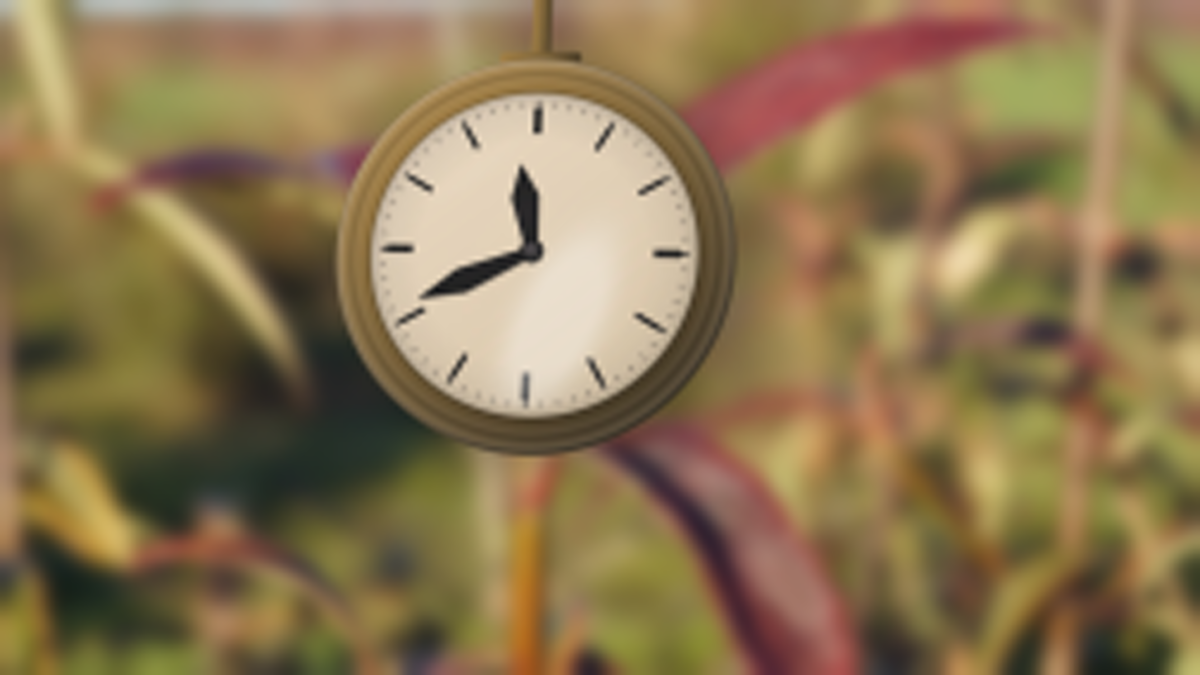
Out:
11 h 41 min
